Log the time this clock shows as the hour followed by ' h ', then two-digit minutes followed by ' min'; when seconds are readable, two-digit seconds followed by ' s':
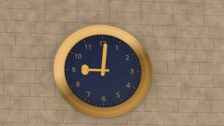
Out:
9 h 01 min
